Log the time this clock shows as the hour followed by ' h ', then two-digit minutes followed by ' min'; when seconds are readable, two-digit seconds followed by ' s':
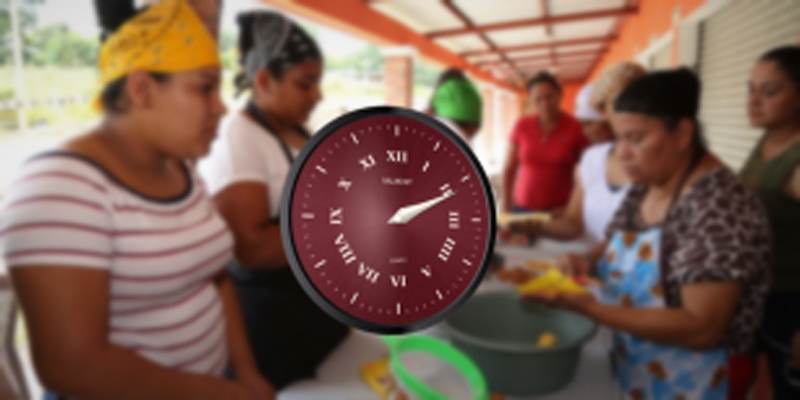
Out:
2 h 11 min
